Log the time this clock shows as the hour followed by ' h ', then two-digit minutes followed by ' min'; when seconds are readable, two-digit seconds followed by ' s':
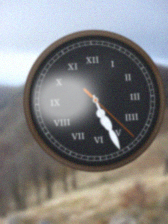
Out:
5 h 26 min 23 s
